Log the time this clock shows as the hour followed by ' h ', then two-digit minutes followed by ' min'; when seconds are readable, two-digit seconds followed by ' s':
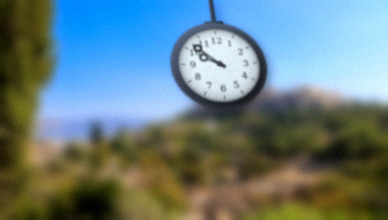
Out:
9 h 52 min
